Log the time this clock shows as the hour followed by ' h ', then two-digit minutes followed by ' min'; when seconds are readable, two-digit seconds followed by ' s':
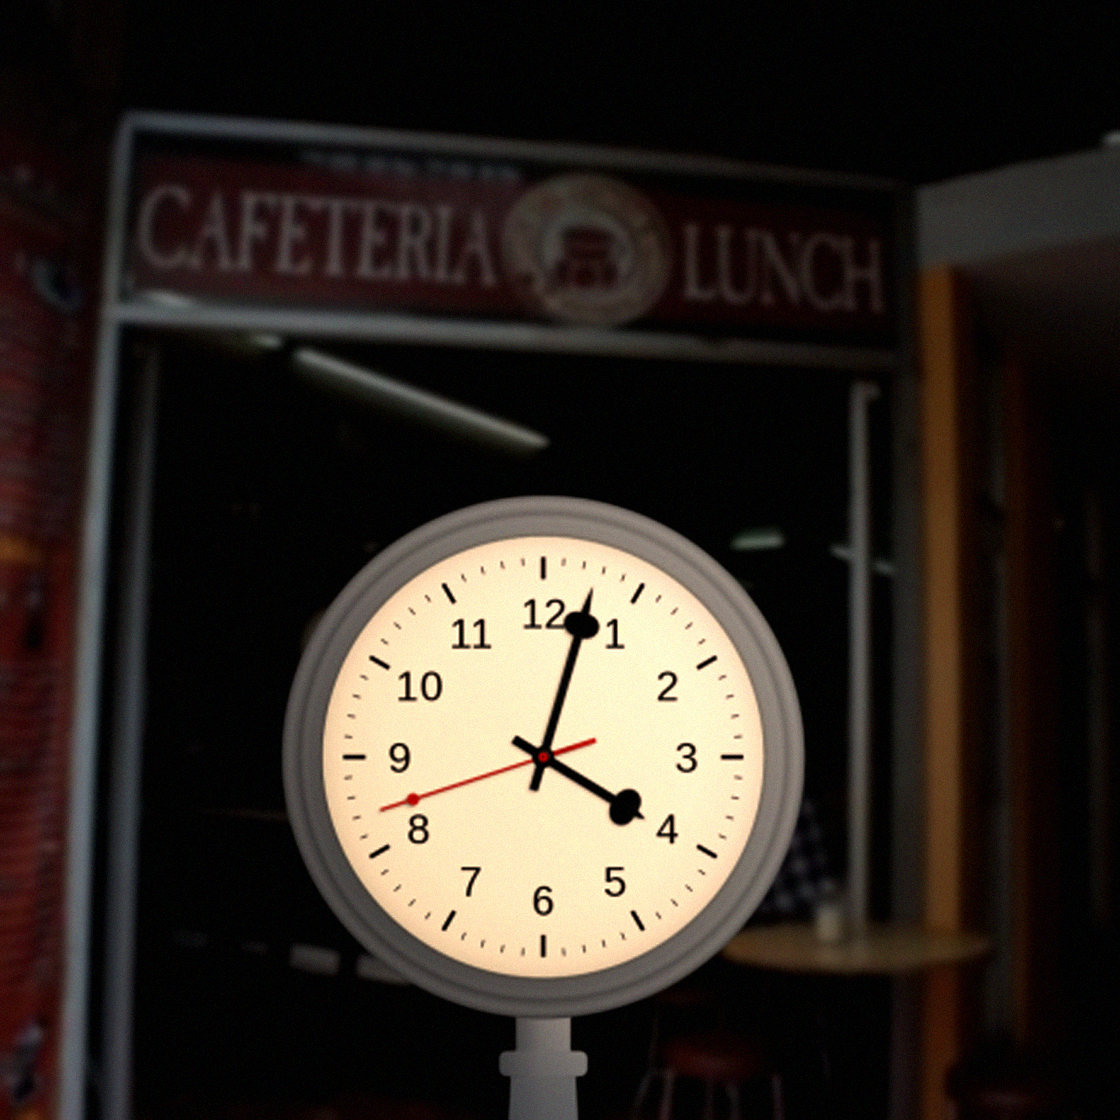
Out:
4 h 02 min 42 s
